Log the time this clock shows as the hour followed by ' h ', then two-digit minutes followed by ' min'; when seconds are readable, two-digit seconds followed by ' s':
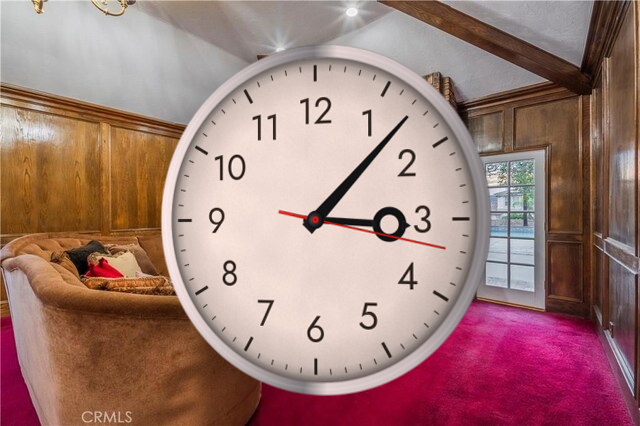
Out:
3 h 07 min 17 s
